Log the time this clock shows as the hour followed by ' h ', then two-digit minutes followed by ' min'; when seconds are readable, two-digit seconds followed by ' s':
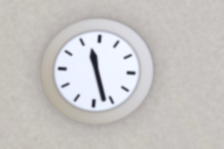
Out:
11 h 27 min
